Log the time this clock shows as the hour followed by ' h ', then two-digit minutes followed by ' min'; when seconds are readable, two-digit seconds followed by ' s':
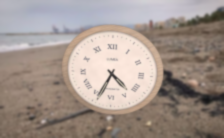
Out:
4 h 34 min
